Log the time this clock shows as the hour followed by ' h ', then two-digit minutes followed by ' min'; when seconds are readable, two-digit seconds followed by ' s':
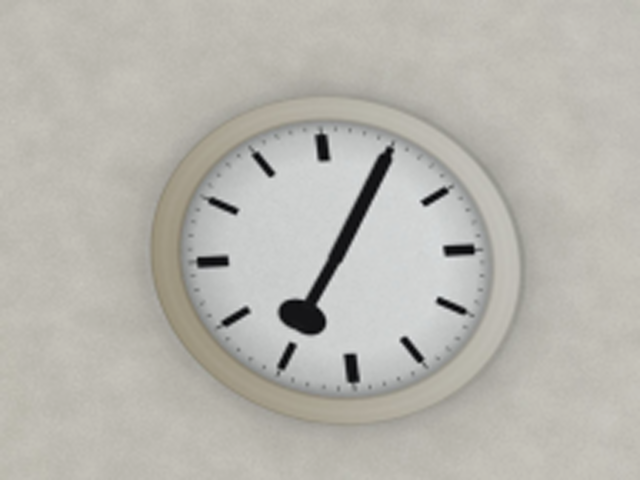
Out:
7 h 05 min
